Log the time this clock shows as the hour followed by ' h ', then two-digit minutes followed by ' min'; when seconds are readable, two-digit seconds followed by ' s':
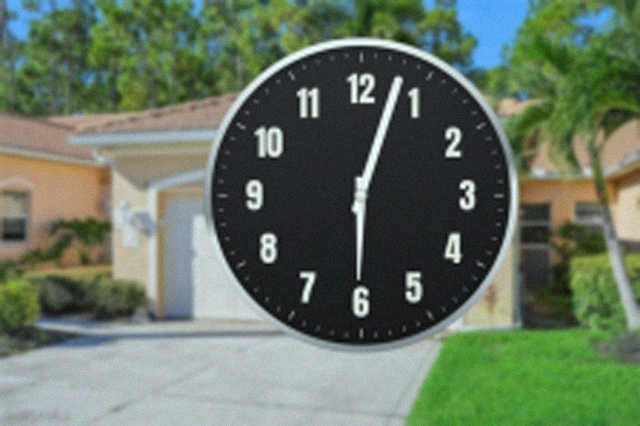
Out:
6 h 03 min
